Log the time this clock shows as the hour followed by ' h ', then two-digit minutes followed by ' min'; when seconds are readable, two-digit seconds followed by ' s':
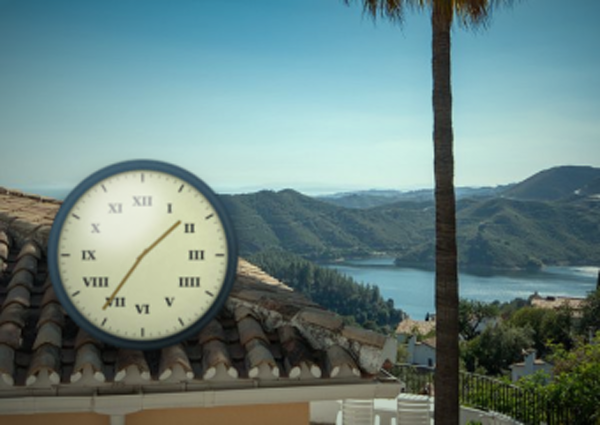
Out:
1 h 36 min
